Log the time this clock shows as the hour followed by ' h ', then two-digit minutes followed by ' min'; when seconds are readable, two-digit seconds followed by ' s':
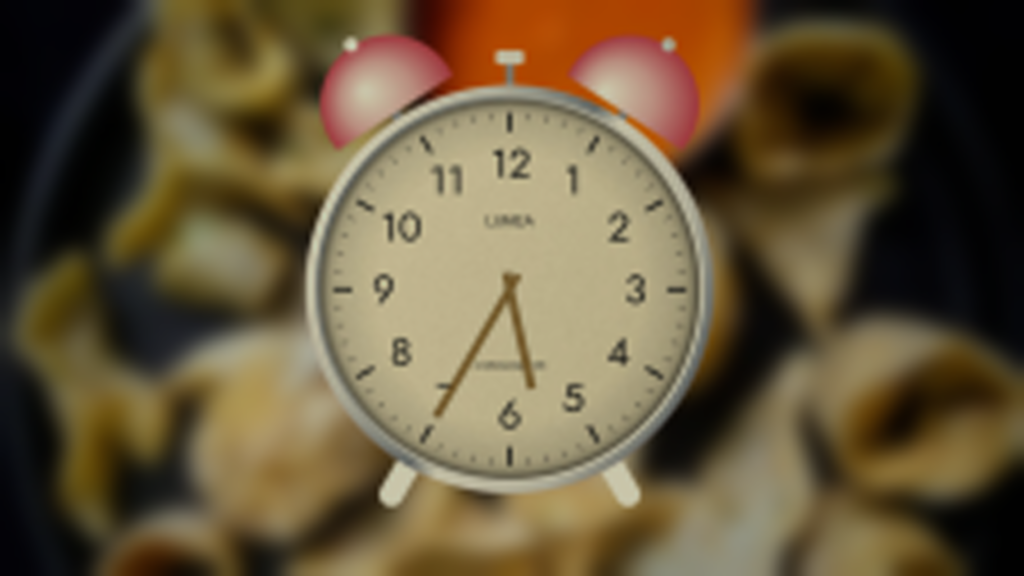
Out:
5 h 35 min
